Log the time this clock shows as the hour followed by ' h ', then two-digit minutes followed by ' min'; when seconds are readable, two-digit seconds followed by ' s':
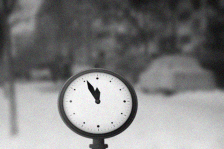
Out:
11 h 56 min
